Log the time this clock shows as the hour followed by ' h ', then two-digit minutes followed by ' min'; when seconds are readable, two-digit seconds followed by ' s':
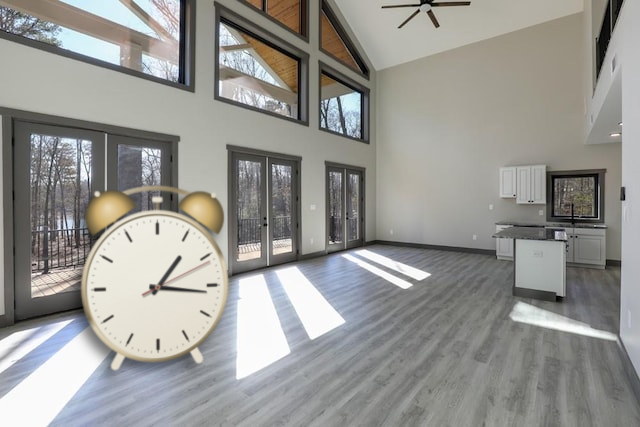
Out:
1 h 16 min 11 s
